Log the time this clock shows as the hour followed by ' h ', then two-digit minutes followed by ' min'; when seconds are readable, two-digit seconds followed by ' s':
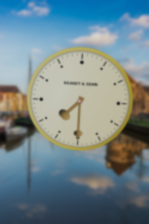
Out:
7 h 30 min
